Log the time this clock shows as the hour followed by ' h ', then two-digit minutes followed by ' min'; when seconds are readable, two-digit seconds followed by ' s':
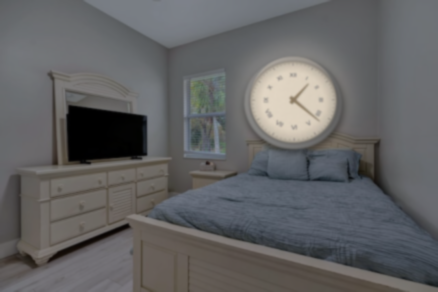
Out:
1 h 22 min
